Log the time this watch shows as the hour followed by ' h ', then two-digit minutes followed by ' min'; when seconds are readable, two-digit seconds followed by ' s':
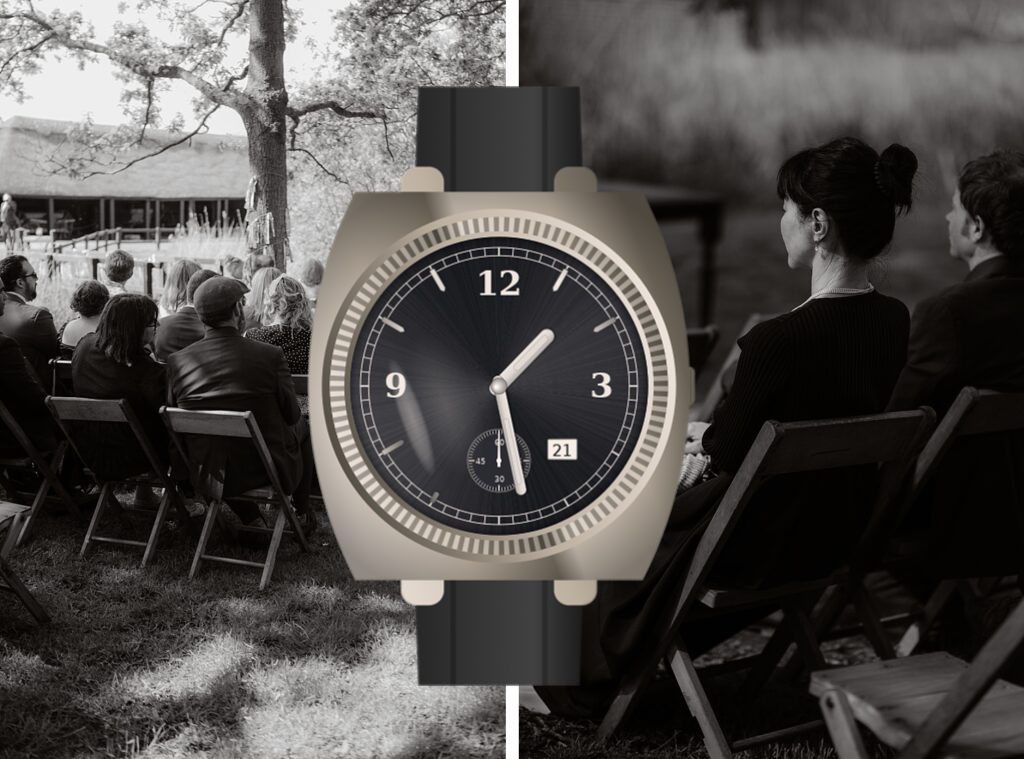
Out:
1 h 28 min
